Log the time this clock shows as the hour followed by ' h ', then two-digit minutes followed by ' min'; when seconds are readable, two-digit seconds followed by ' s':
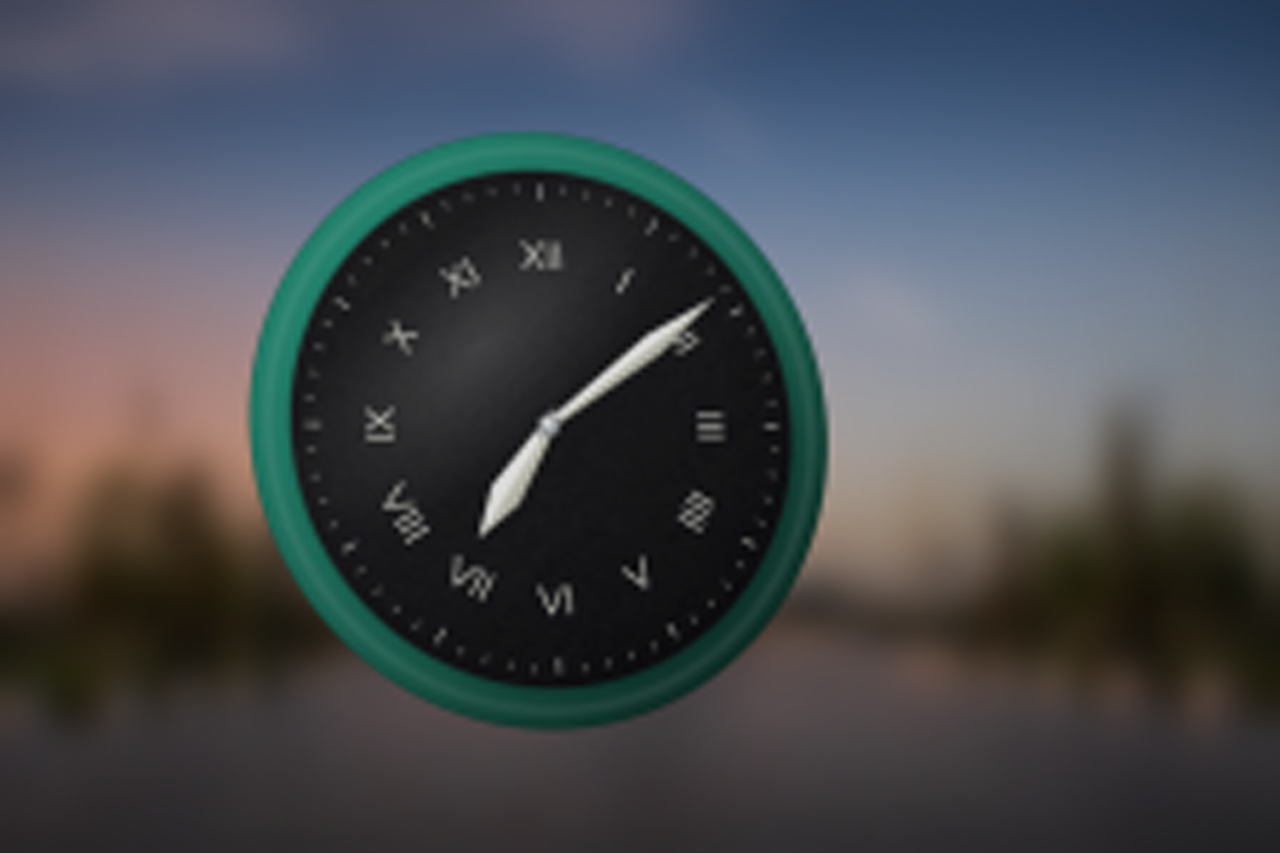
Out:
7 h 09 min
